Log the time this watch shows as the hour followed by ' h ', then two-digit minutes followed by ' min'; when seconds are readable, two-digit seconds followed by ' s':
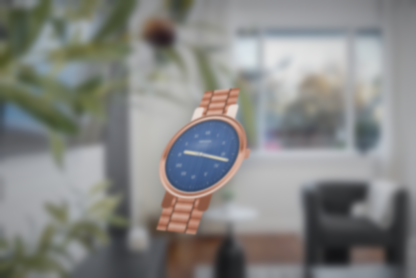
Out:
9 h 17 min
